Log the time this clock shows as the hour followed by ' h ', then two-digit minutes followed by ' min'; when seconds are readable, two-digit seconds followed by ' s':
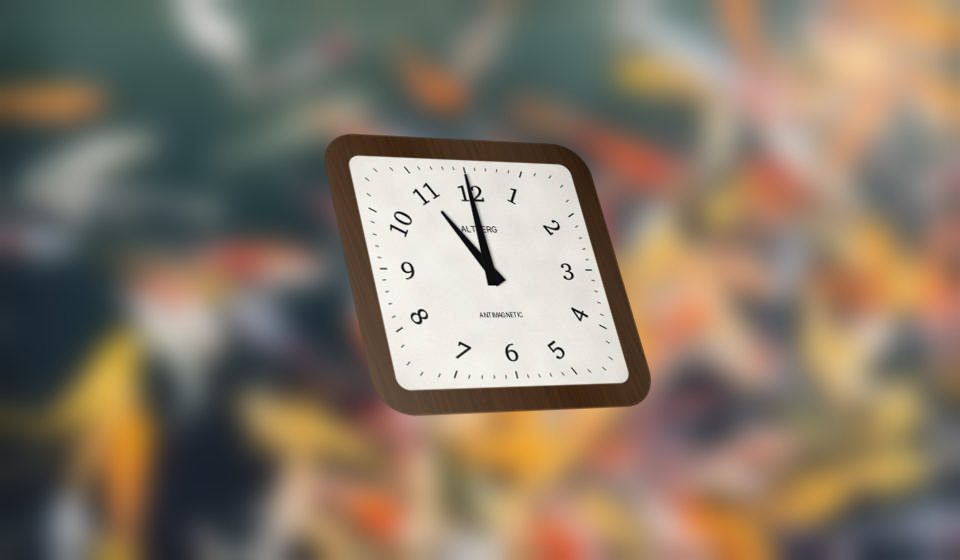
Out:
11 h 00 min
